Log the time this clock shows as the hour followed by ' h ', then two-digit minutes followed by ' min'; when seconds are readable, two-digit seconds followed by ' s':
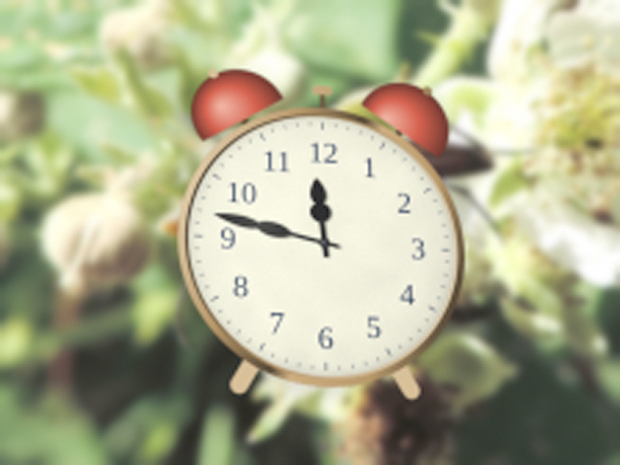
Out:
11 h 47 min
